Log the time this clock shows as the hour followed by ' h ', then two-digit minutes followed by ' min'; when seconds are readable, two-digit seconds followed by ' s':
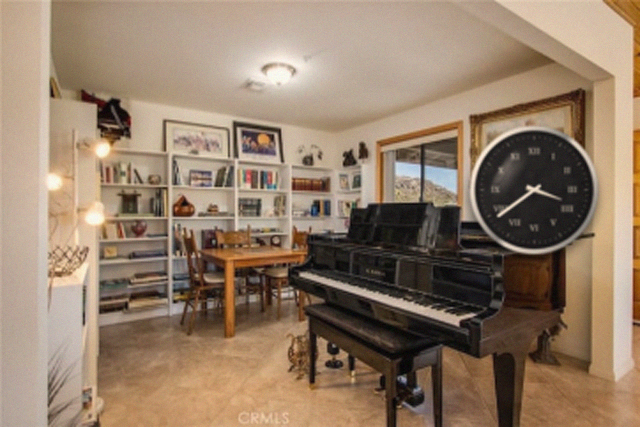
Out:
3 h 39 min
